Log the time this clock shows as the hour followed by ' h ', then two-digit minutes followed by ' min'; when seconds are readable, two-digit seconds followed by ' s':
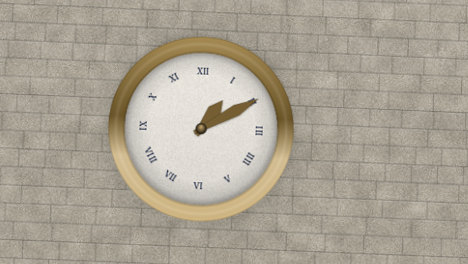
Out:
1 h 10 min
